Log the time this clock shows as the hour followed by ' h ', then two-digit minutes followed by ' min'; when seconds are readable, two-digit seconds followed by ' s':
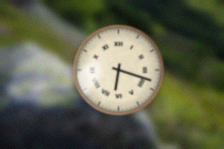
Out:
6 h 18 min
